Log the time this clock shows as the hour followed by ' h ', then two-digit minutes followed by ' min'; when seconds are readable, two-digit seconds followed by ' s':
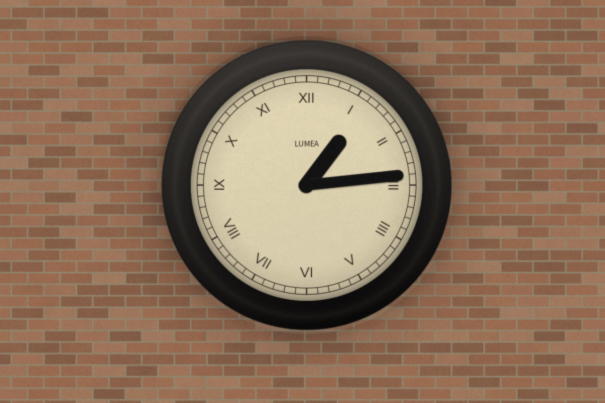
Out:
1 h 14 min
